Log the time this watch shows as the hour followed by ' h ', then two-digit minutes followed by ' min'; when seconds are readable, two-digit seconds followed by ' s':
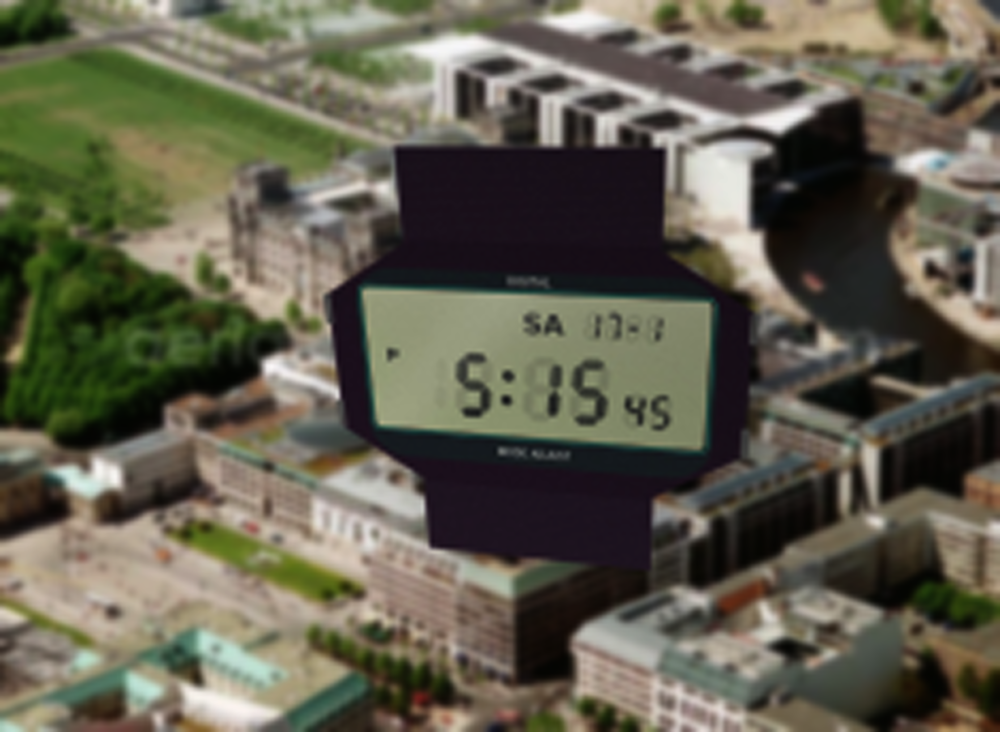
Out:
5 h 15 min 45 s
